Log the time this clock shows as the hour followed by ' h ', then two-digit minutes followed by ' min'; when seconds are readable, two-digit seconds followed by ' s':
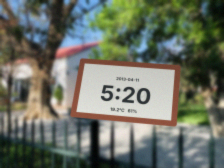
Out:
5 h 20 min
